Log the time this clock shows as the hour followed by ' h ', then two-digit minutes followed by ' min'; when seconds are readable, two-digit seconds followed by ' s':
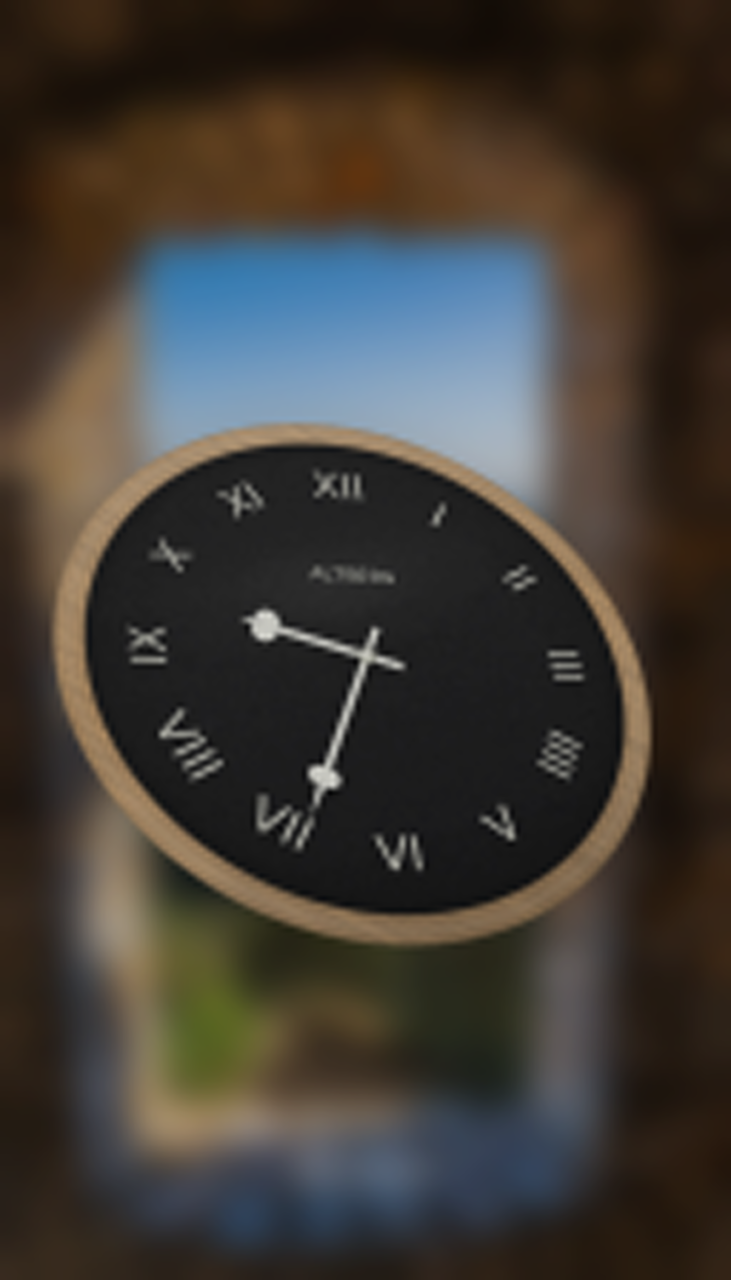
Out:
9 h 34 min
